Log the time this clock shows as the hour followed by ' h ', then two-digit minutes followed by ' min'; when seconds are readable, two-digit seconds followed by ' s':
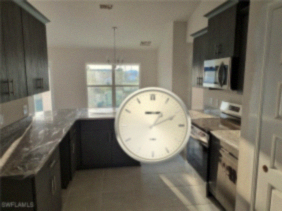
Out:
1 h 11 min
